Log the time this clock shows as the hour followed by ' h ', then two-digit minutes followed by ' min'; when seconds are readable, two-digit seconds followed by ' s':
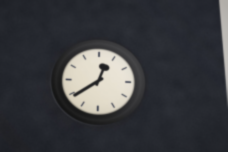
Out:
12 h 39 min
